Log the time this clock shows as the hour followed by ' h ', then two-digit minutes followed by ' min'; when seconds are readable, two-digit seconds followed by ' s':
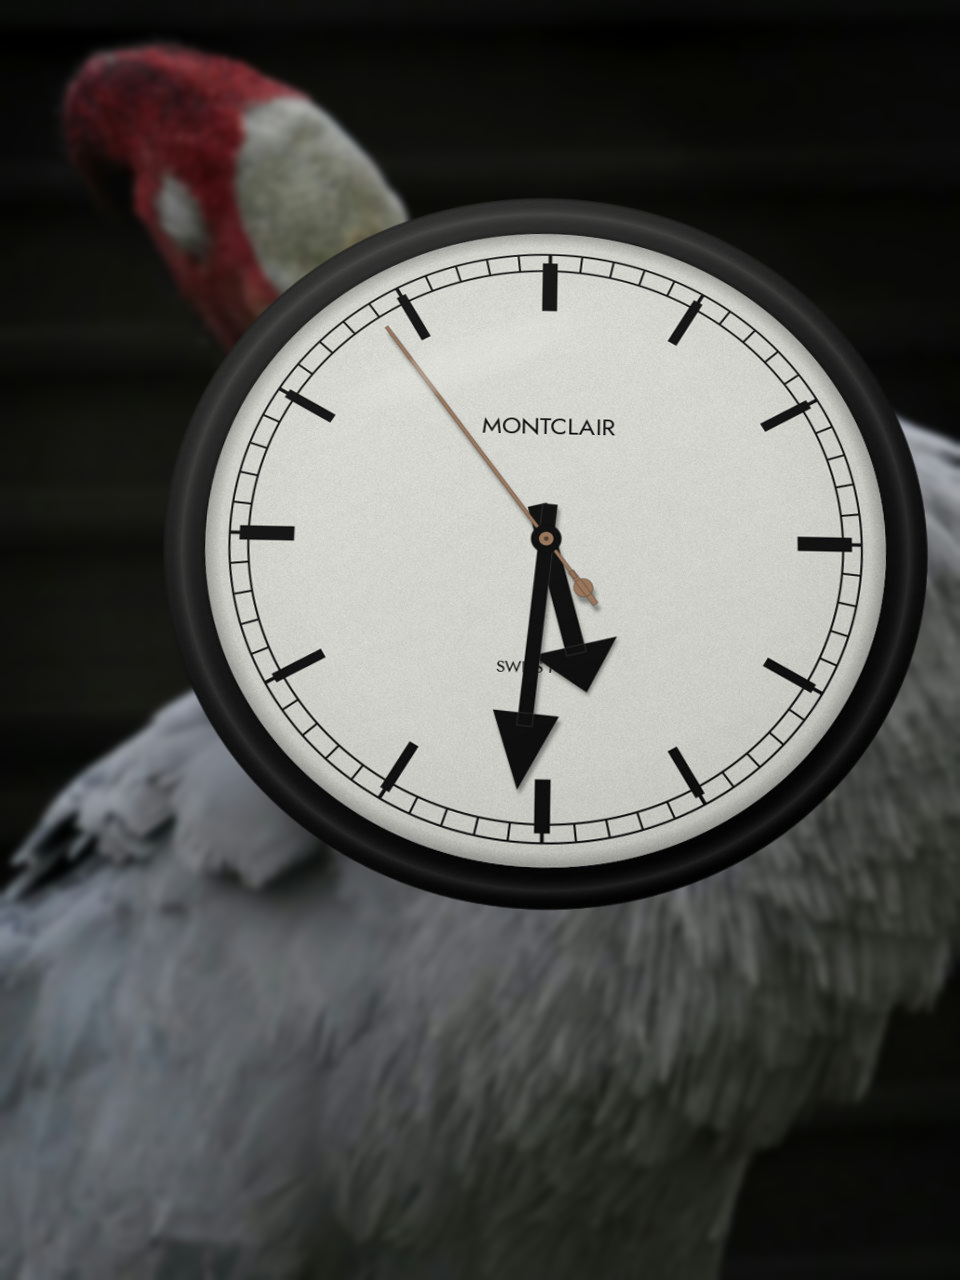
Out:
5 h 30 min 54 s
